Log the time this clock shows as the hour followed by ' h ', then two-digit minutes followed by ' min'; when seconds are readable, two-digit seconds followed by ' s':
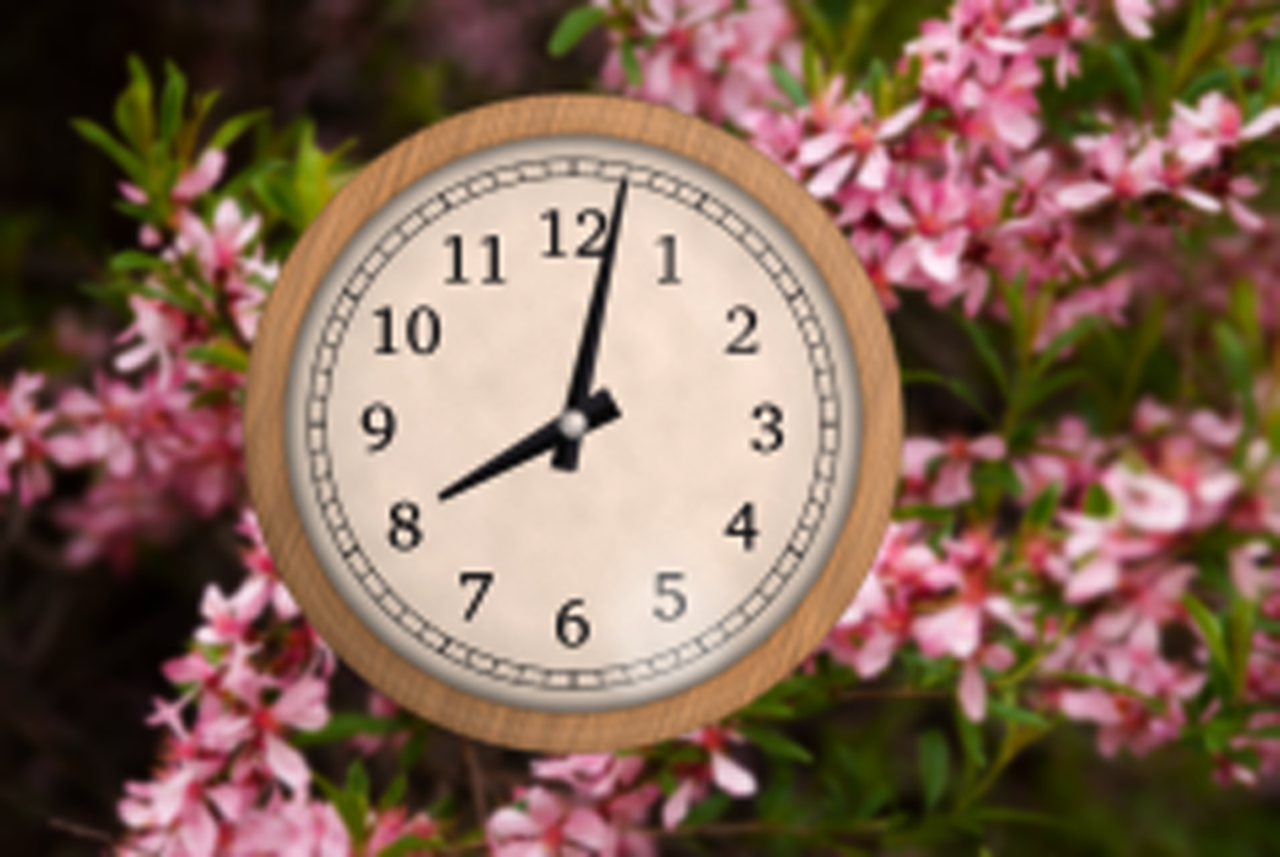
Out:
8 h 02 min
